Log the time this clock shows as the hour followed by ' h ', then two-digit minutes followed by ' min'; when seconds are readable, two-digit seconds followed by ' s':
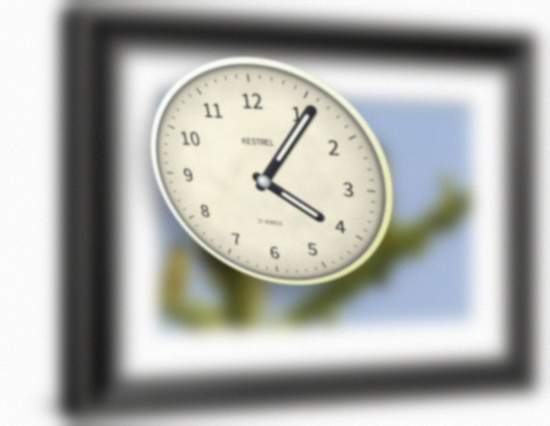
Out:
4 h 06 min
